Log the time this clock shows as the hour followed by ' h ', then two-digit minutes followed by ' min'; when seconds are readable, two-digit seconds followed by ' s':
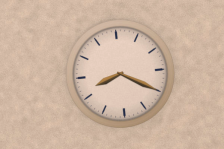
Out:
8 h 20 min
